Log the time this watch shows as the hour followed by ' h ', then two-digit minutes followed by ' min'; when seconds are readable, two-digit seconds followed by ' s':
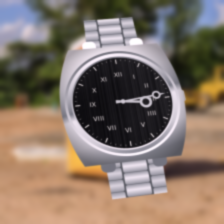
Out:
3 h 14 min
